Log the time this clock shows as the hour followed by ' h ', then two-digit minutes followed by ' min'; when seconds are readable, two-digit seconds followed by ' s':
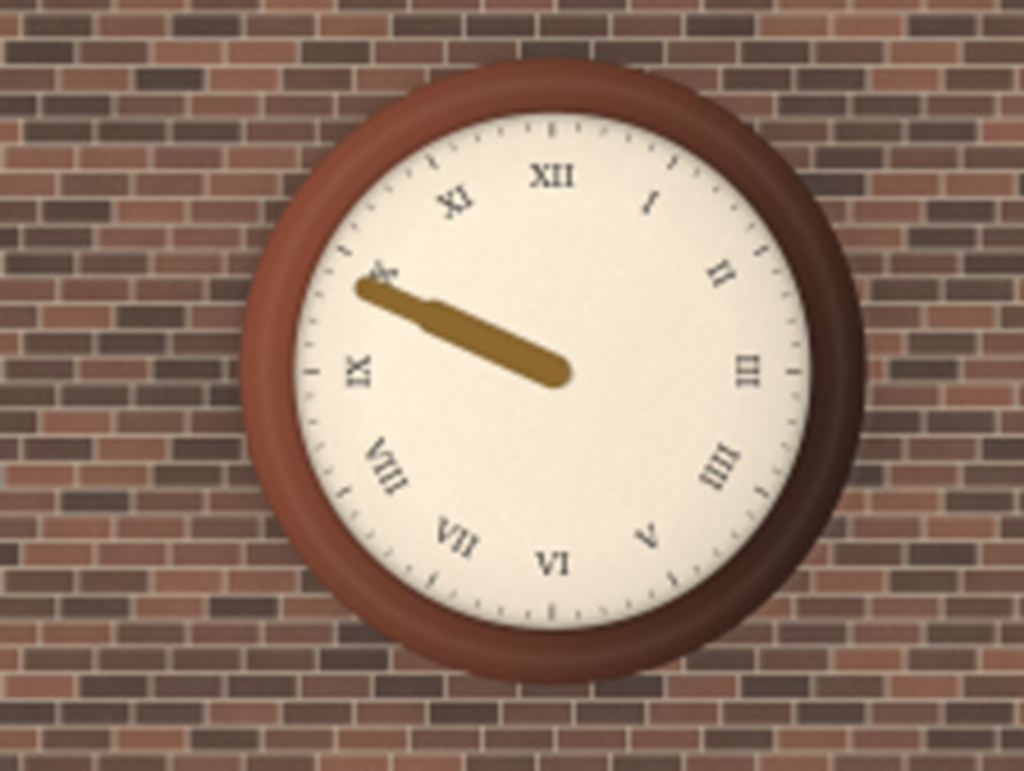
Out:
9 h 49 min
